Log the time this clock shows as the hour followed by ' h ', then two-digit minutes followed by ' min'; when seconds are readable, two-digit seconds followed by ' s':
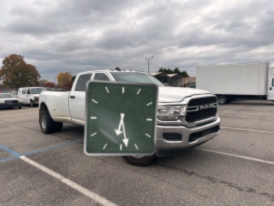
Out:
6 h 28 min
